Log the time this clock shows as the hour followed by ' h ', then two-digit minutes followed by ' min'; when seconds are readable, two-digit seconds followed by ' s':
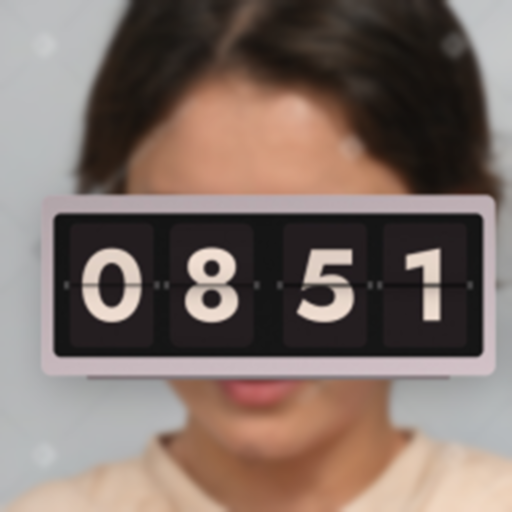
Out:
8 h 51 min
